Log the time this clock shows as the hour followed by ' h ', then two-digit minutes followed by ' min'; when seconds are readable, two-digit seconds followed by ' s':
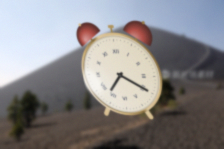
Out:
7 h 20 min
